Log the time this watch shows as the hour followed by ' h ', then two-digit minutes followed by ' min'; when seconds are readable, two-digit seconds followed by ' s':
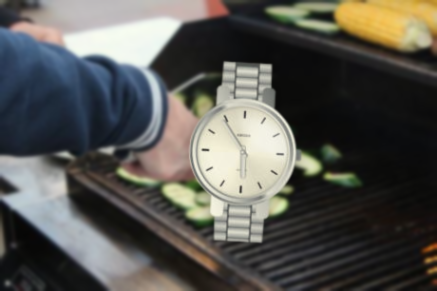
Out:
5 h 54 min
